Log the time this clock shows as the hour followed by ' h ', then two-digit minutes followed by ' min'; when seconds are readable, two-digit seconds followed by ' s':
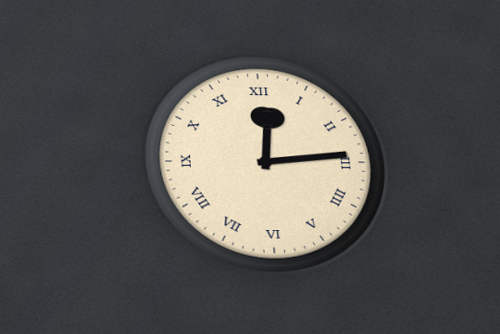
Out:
12 h 14 min
